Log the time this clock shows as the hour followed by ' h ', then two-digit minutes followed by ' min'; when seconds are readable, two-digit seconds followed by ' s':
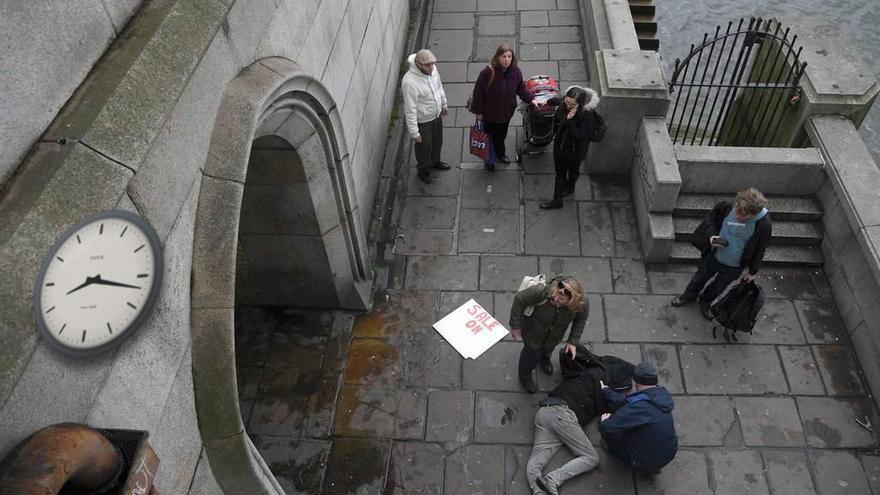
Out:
8 h 17 min
